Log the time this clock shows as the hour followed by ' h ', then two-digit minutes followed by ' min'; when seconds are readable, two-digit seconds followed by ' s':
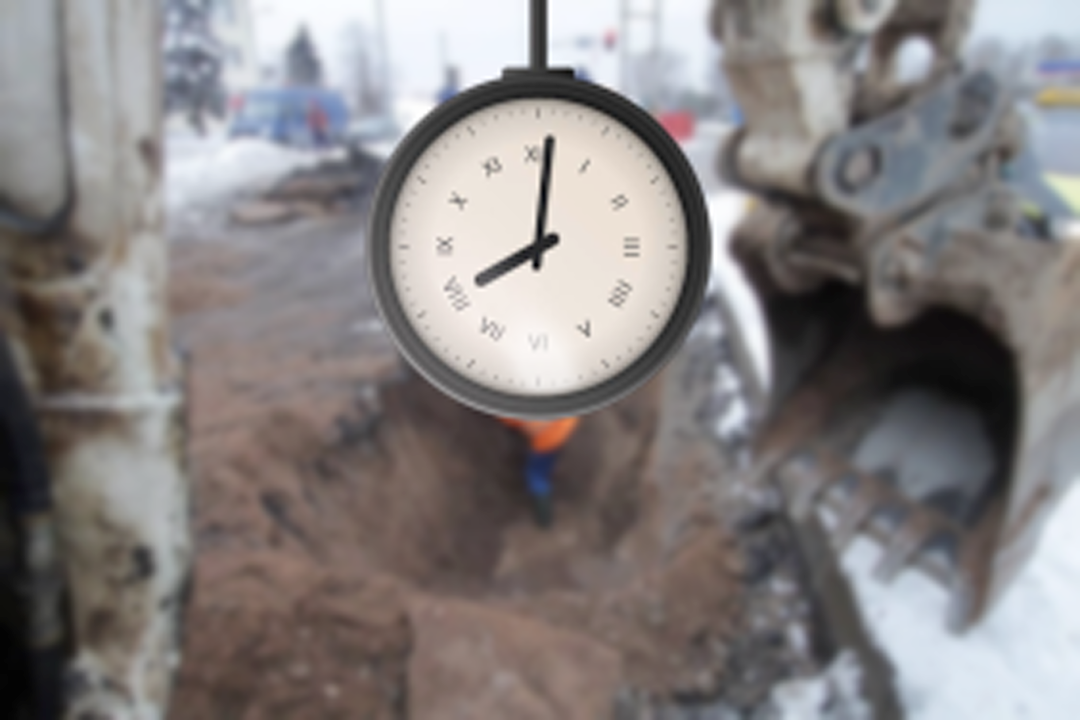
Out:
8 h 01 min
